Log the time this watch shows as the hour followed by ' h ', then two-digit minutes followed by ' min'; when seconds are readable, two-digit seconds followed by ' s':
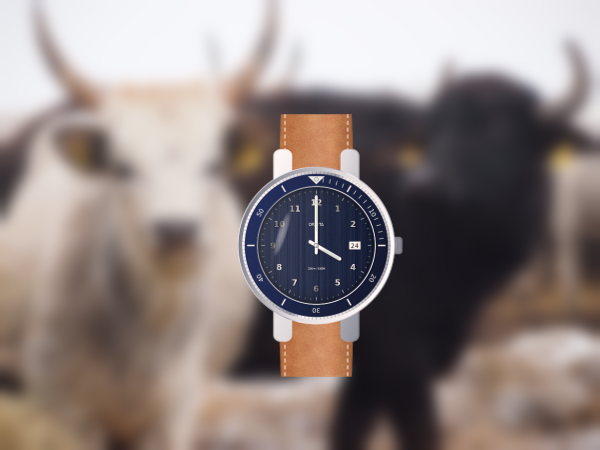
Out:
4 h 00 min
